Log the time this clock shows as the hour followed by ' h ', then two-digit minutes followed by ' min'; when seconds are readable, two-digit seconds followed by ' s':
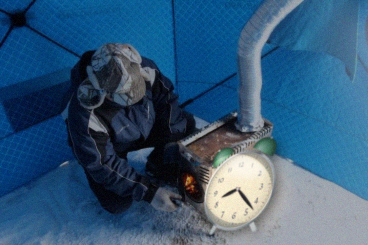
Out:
8 h 23 min
